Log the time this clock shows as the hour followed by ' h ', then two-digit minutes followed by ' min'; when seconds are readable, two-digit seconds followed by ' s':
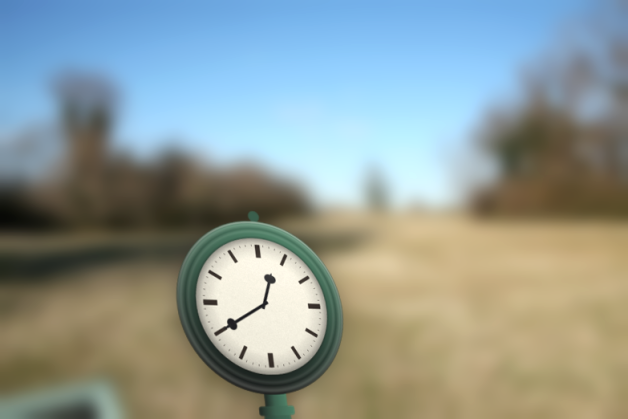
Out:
12 h 40 min
